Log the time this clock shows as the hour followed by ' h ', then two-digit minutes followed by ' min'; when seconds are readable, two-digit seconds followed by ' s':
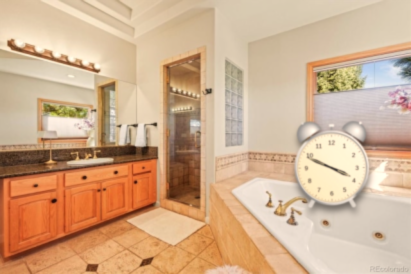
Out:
3 h 49 min
